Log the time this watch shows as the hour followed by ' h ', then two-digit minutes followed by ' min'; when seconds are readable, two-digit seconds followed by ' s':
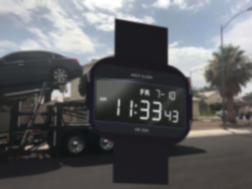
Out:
11 h 33 min 43 s
